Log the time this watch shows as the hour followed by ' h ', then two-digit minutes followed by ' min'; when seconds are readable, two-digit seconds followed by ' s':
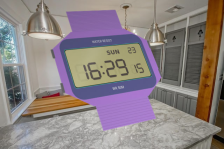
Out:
16 h 29 min 15 s
